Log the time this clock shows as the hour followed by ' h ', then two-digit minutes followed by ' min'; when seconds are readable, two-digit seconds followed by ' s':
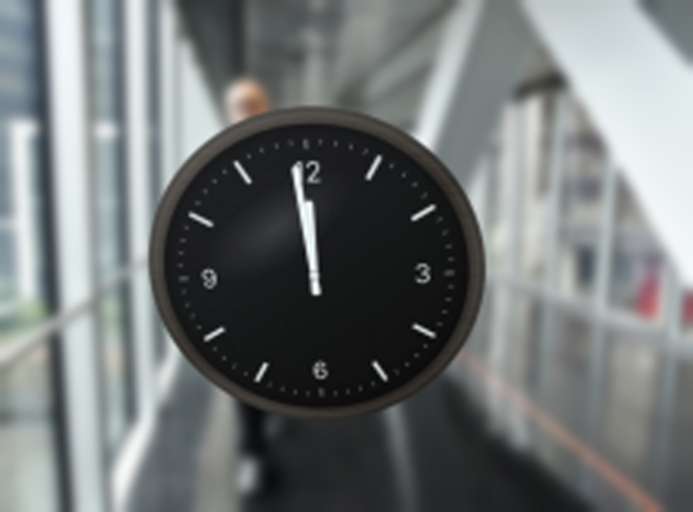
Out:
11 h 59 min
